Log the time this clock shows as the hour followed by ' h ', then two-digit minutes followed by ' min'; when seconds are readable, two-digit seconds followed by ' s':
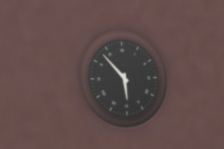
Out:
5 h 53 min
